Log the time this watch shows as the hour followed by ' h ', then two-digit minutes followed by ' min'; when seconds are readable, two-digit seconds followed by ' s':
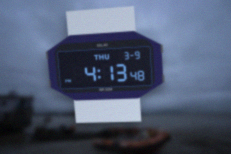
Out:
4 h 13 min
